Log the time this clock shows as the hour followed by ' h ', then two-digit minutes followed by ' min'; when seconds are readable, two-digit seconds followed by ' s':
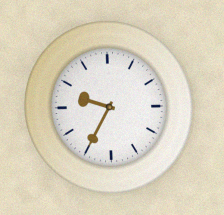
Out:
9 h 35 min
